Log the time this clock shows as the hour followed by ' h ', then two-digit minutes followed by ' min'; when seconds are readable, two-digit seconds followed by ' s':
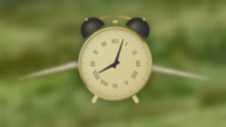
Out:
8 h 03 min
